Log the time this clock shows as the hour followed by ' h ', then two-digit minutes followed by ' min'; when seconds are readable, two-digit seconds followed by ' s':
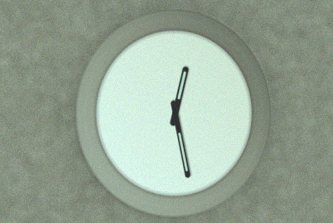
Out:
12 h 28 min
